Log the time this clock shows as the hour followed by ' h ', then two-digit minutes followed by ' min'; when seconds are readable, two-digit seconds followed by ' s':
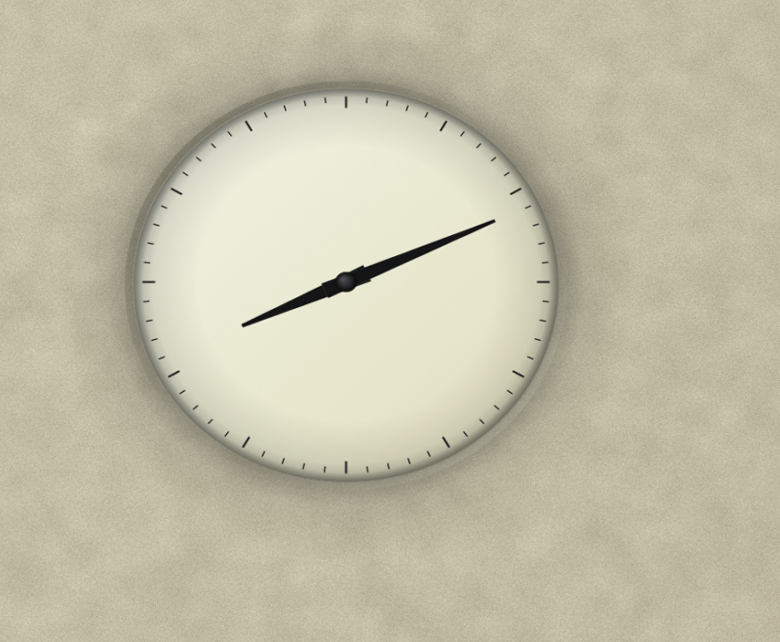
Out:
8 h 11 min
